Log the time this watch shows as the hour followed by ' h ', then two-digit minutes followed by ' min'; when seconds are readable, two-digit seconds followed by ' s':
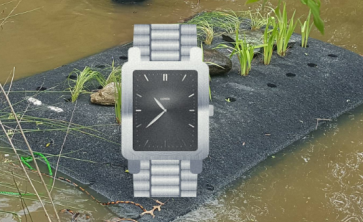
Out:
10 h 38 min
